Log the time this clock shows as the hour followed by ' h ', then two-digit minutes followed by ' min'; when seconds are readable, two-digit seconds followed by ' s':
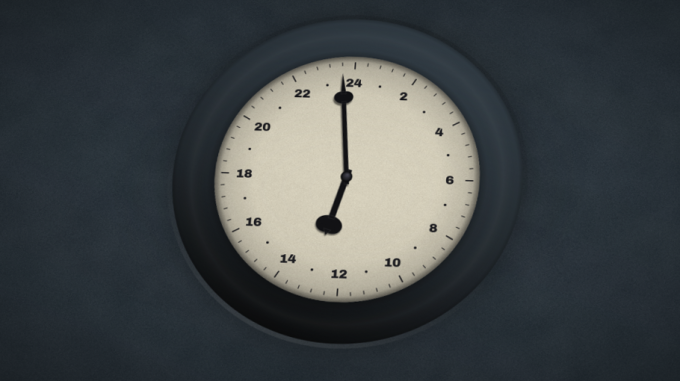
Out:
12 h 59 min
